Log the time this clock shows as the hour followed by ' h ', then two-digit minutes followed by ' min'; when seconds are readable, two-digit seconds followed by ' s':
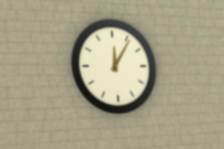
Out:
12 h 06 min
